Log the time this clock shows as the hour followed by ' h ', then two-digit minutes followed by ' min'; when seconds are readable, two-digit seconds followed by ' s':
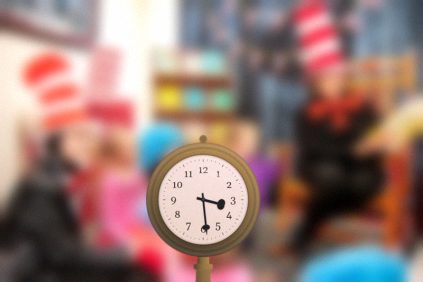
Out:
3 h 29 min
